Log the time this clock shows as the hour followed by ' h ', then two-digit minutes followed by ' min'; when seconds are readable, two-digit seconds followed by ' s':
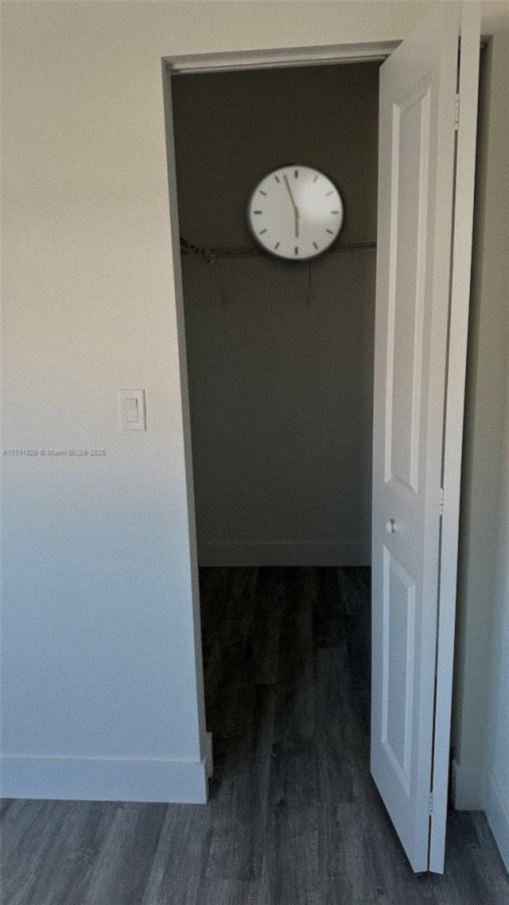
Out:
5 h 57 min
